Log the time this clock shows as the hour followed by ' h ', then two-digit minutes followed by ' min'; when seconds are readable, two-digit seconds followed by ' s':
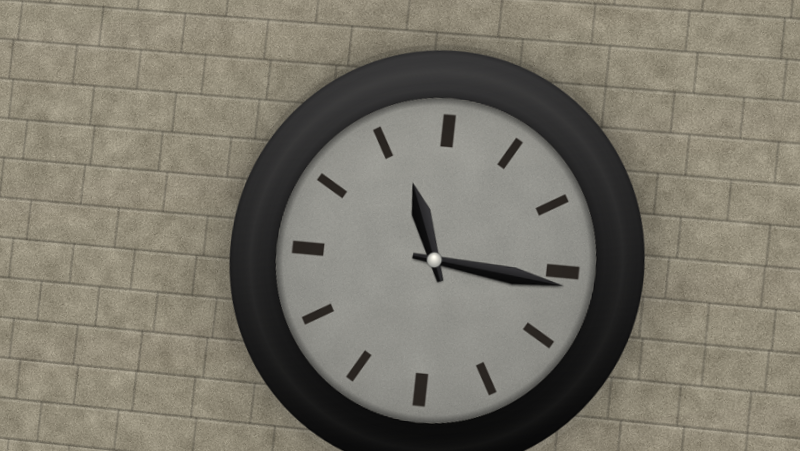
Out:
11 h 16 min
